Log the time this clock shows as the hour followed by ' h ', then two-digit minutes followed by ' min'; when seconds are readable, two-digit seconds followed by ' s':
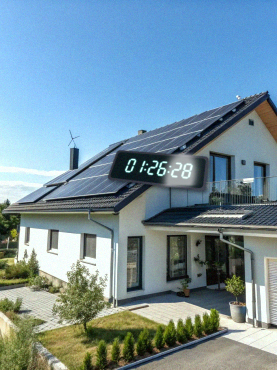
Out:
1 h 26 min 28 s
